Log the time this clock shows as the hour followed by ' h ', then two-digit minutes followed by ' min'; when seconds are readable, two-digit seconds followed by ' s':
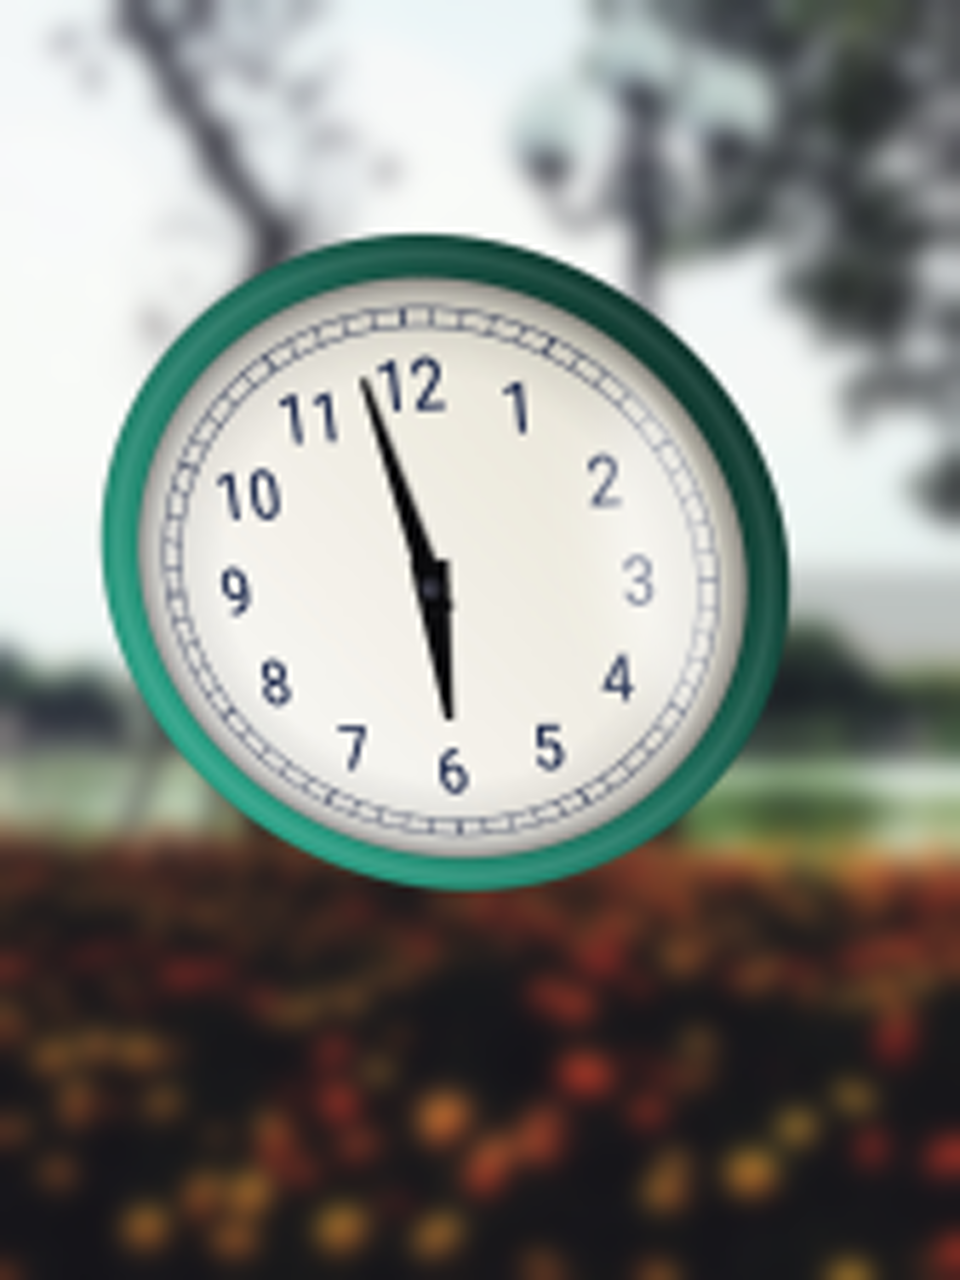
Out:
5 h 58 min
